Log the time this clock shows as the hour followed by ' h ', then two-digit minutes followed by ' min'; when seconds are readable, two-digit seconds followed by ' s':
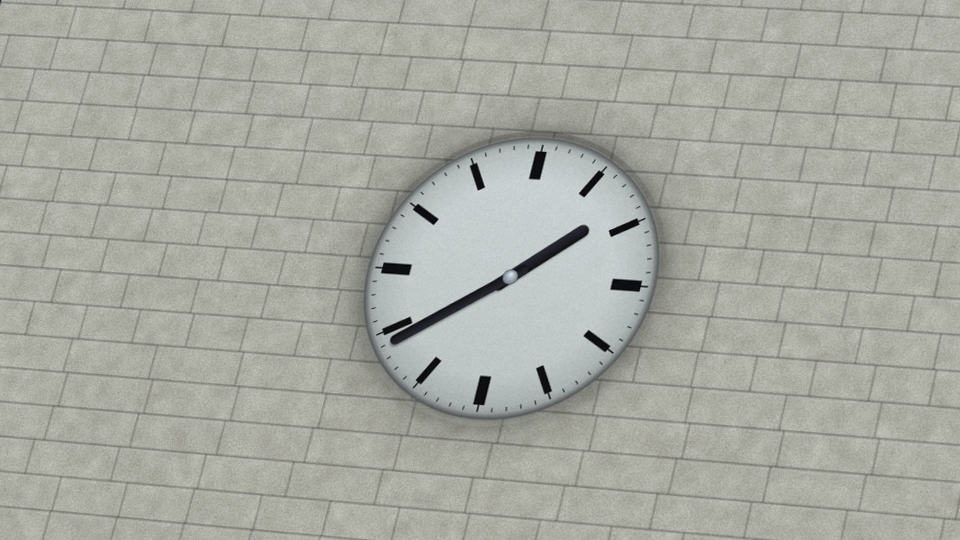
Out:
1 h 39 min
